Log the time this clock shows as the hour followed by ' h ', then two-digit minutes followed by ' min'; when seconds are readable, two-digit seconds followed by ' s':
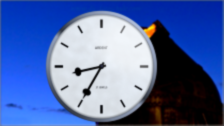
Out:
8 h 35 min
